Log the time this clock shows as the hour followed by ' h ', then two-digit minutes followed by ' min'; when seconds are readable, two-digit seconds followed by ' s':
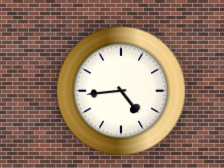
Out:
4 h 44 min
